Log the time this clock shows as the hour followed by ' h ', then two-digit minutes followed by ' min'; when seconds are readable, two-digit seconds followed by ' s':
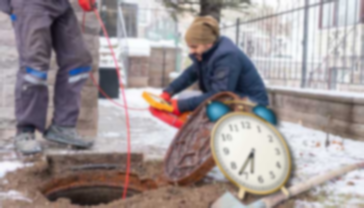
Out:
6 h 37 min
